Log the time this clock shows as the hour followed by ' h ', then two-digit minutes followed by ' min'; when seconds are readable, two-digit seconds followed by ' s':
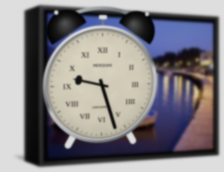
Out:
9 h 27 min
